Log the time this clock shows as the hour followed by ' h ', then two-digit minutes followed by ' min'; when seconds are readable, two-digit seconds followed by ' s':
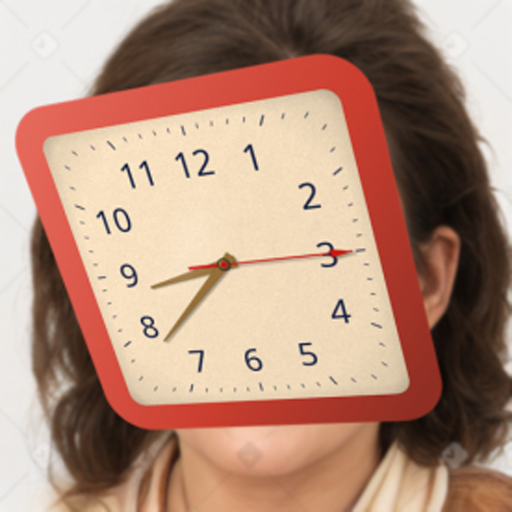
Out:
8 h 38 min 15 s
